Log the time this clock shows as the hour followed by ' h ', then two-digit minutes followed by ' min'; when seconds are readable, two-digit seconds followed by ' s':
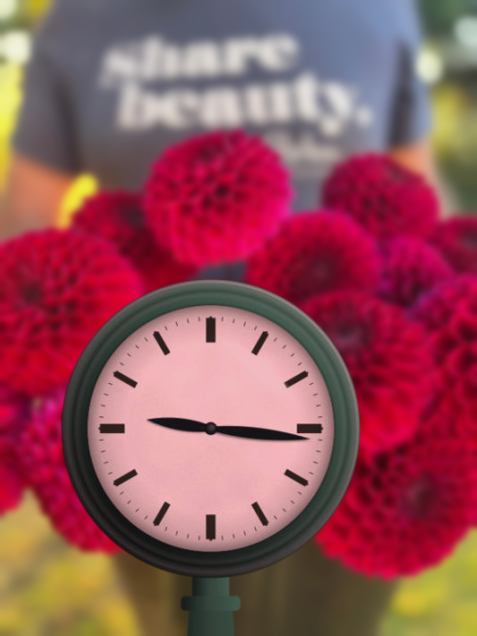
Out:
9 h 16 min
